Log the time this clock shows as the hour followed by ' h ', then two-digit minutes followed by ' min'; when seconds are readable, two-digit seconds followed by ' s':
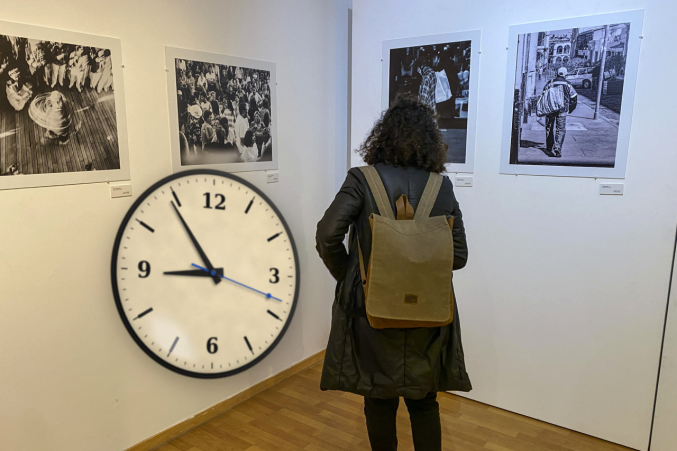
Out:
8 h 54 min 18 s
